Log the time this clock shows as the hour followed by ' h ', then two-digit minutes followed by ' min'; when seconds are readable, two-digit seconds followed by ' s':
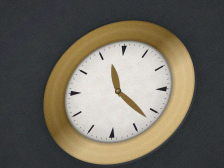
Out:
11 h 22 min
